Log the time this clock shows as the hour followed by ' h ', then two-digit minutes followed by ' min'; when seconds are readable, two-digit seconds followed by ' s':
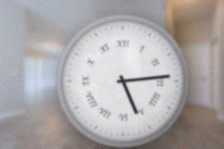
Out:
5 h 14 min
